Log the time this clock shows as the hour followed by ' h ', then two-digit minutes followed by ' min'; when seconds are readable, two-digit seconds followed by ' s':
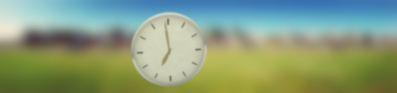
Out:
6 h 59 min
